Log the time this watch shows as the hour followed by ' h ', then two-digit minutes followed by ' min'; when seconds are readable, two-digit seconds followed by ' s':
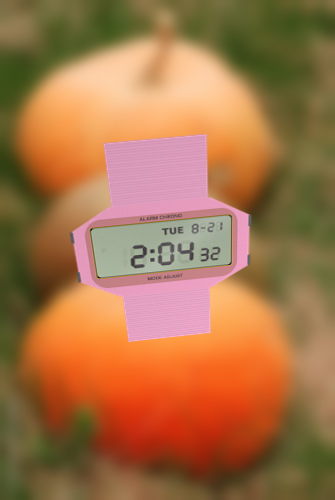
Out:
2 h 04 min 32 s
